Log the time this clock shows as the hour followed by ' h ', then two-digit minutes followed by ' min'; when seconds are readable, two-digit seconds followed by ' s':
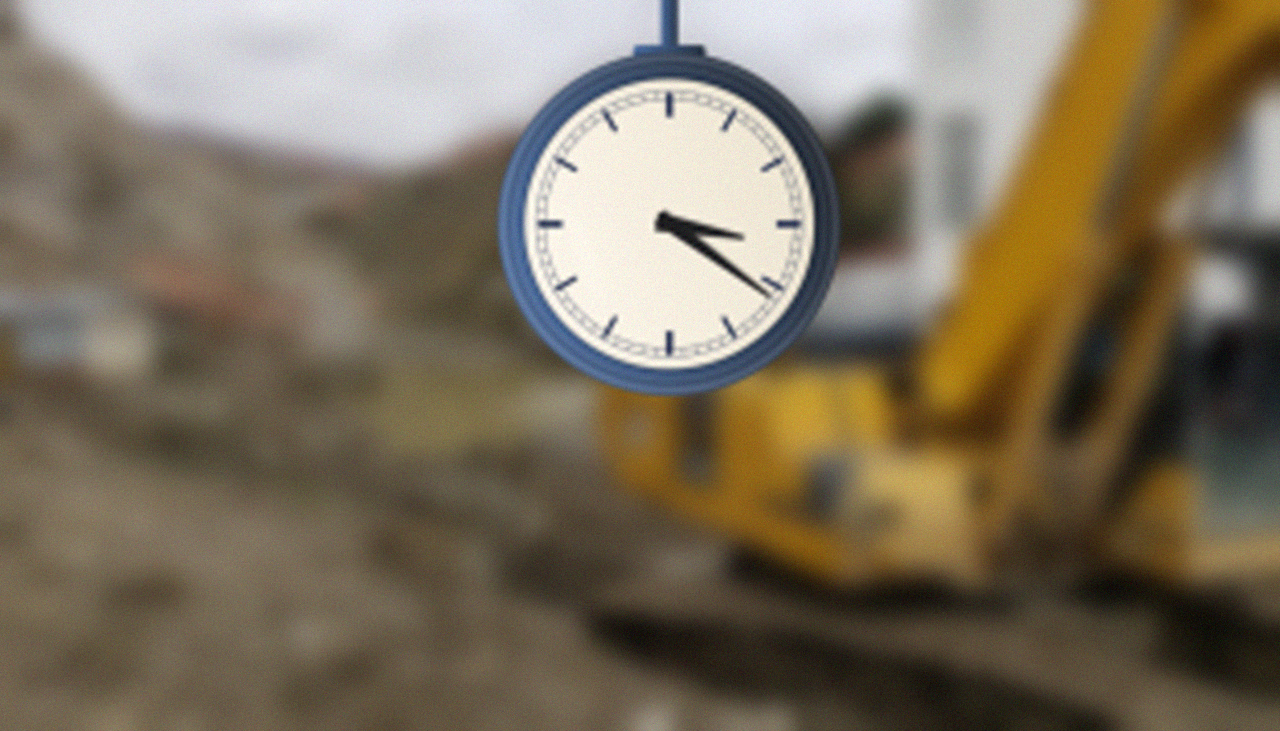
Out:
3 h 21 min
